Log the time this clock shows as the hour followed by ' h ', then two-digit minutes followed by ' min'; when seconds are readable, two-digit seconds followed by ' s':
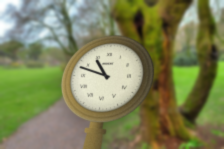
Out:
10 h 48 min
